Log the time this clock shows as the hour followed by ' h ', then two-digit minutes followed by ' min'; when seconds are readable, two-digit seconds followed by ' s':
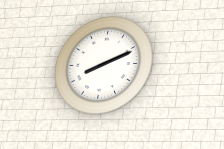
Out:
8 h 11 min
